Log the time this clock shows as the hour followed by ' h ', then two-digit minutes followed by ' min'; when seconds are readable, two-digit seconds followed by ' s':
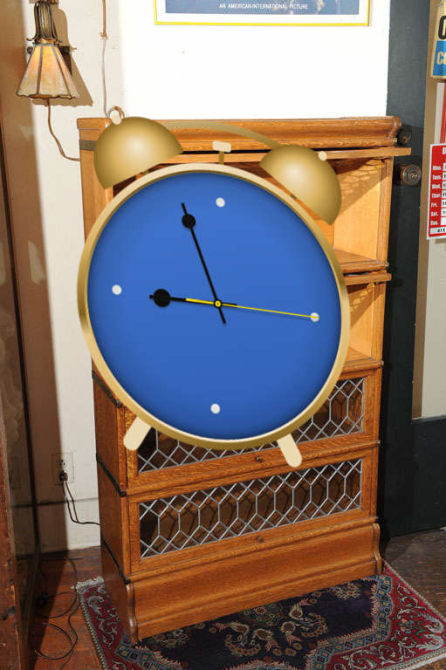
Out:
8 h 56 min 15 s
